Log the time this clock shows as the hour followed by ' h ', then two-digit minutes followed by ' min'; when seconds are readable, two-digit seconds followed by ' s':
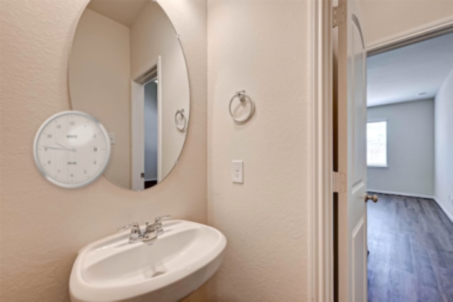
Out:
9 h 46 min
